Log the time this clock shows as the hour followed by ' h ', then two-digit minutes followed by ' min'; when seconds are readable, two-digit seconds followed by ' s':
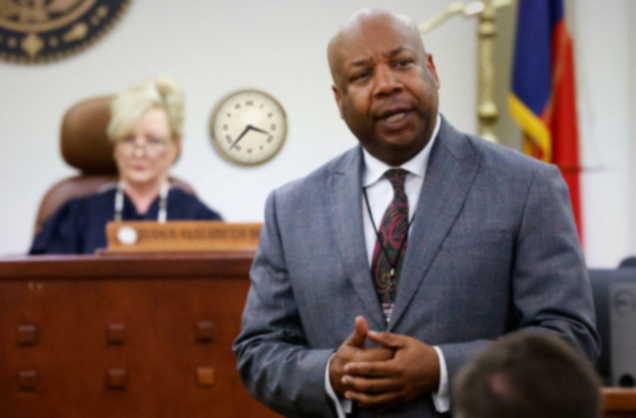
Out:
3 h 37 min
